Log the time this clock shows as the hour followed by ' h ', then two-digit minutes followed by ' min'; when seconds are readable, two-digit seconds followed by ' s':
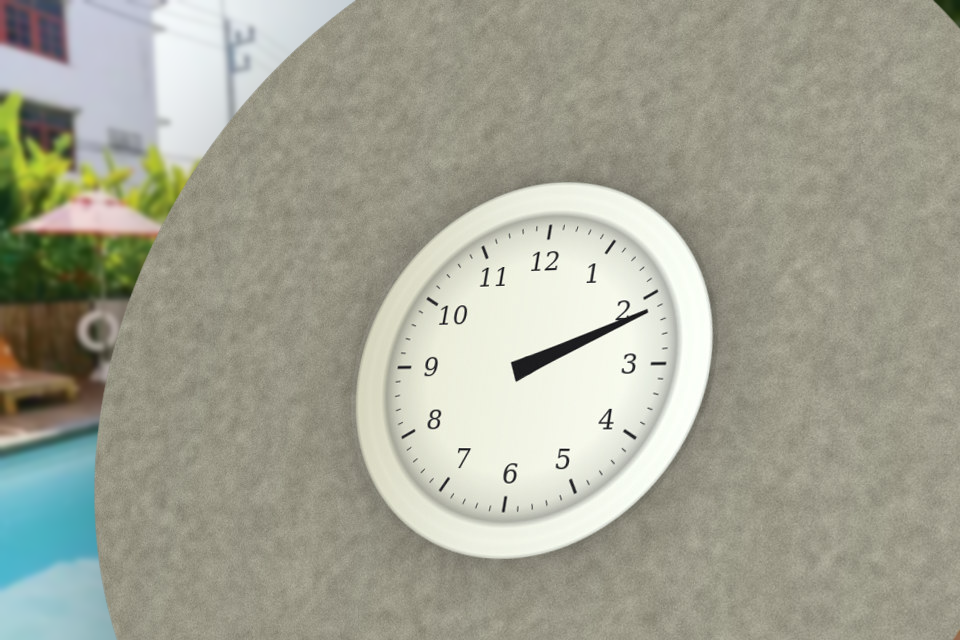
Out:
2 h 11 min
